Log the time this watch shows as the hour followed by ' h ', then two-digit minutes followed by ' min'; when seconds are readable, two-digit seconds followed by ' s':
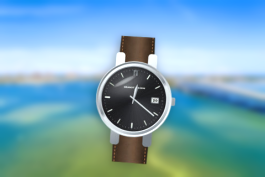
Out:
12 h 21 min
